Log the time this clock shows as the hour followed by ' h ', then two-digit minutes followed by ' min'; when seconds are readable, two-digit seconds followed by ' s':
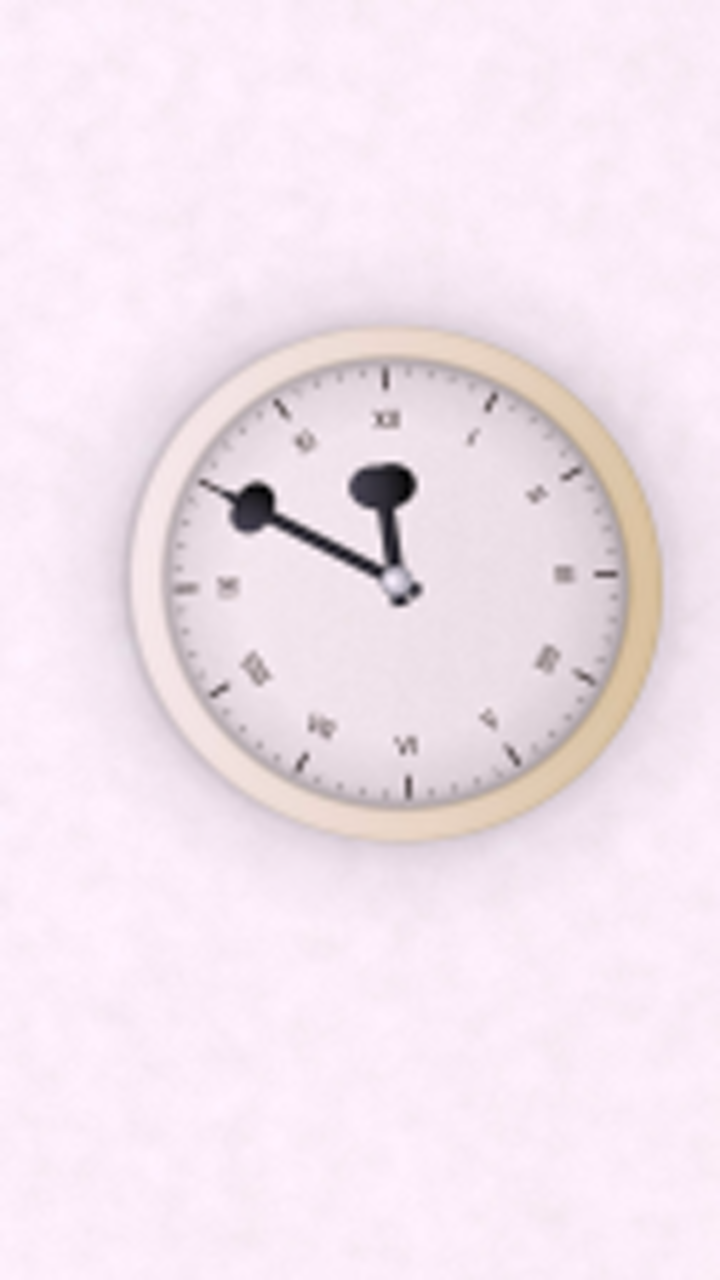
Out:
11 h 50 min
